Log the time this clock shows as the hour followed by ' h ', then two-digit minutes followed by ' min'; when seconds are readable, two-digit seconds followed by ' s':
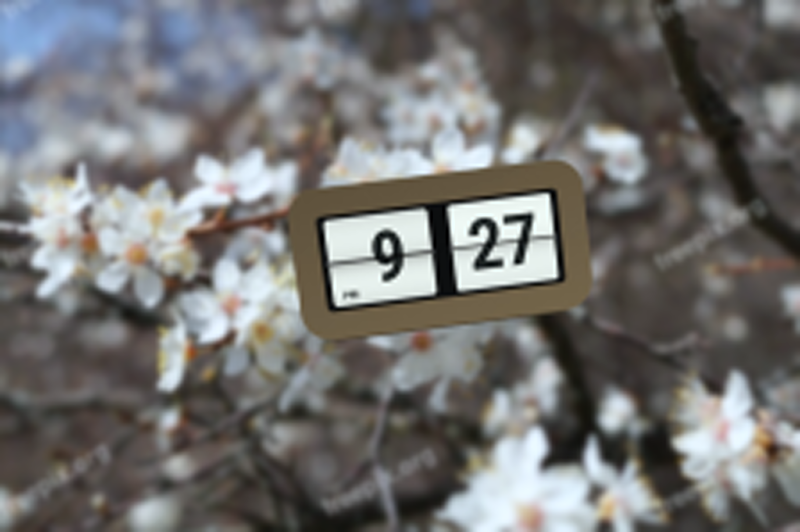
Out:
9 h 27 min
